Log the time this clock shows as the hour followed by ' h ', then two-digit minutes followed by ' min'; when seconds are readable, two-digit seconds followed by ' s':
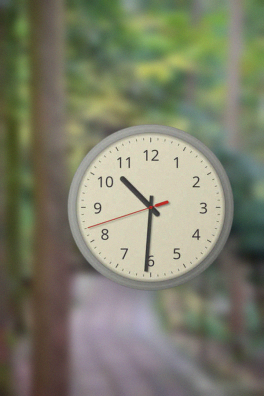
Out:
10 h 30 min 42 s
